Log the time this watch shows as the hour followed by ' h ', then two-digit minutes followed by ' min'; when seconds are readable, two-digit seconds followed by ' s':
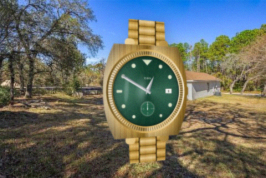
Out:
12 h 50 min
